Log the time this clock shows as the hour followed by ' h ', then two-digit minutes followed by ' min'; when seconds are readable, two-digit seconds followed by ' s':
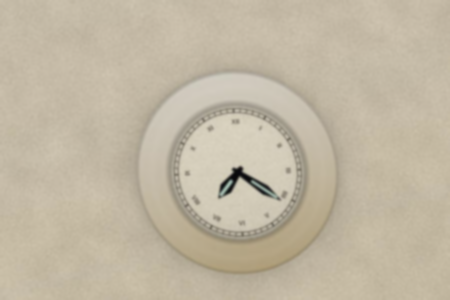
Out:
7 h 21 min
